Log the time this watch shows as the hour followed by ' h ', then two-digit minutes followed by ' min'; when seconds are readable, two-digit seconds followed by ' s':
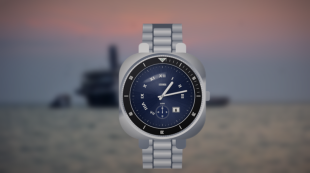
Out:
1 h 13 min
